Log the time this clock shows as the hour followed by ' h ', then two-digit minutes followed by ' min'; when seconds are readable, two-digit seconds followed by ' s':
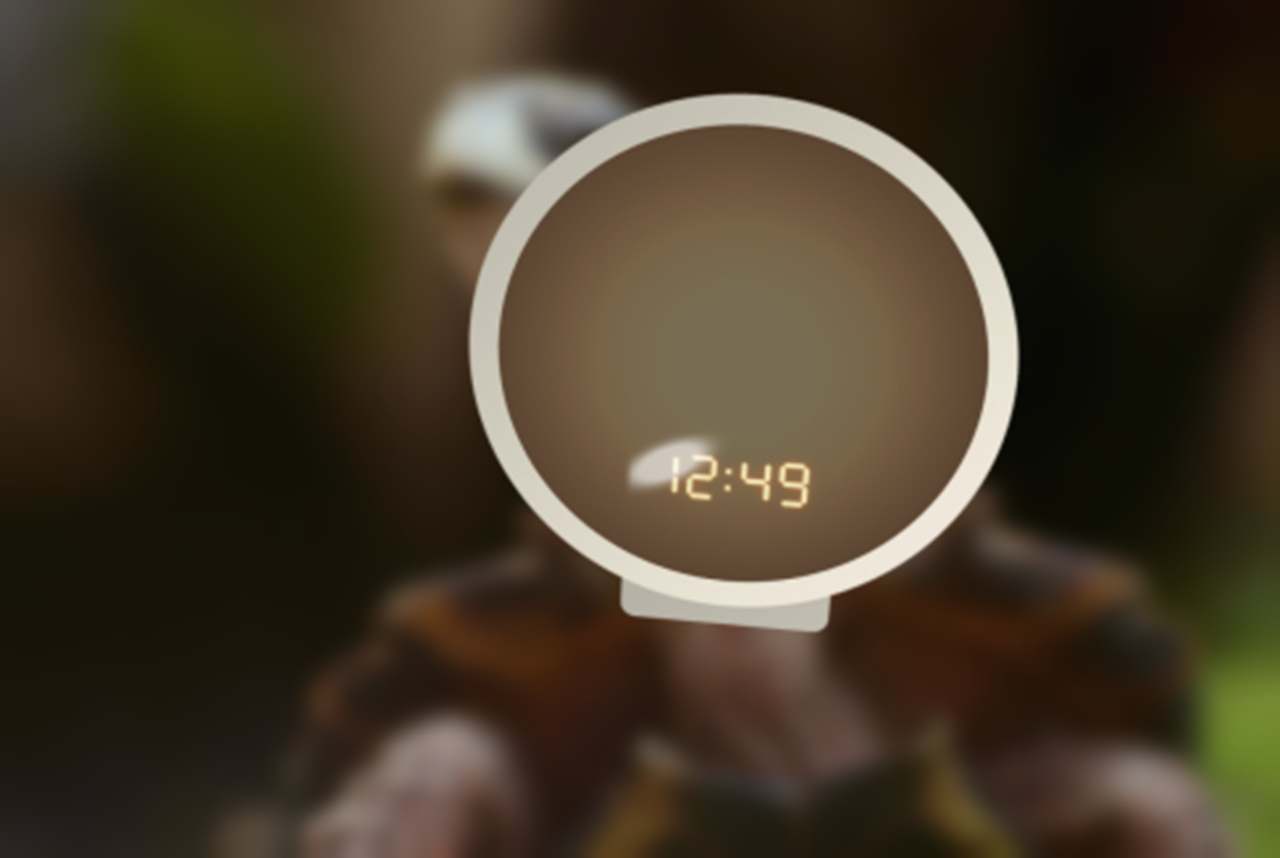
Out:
12 h 49 min
